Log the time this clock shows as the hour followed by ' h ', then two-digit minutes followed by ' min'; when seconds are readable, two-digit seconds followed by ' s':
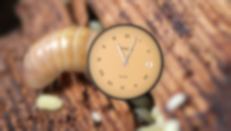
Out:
11 h 03 min
